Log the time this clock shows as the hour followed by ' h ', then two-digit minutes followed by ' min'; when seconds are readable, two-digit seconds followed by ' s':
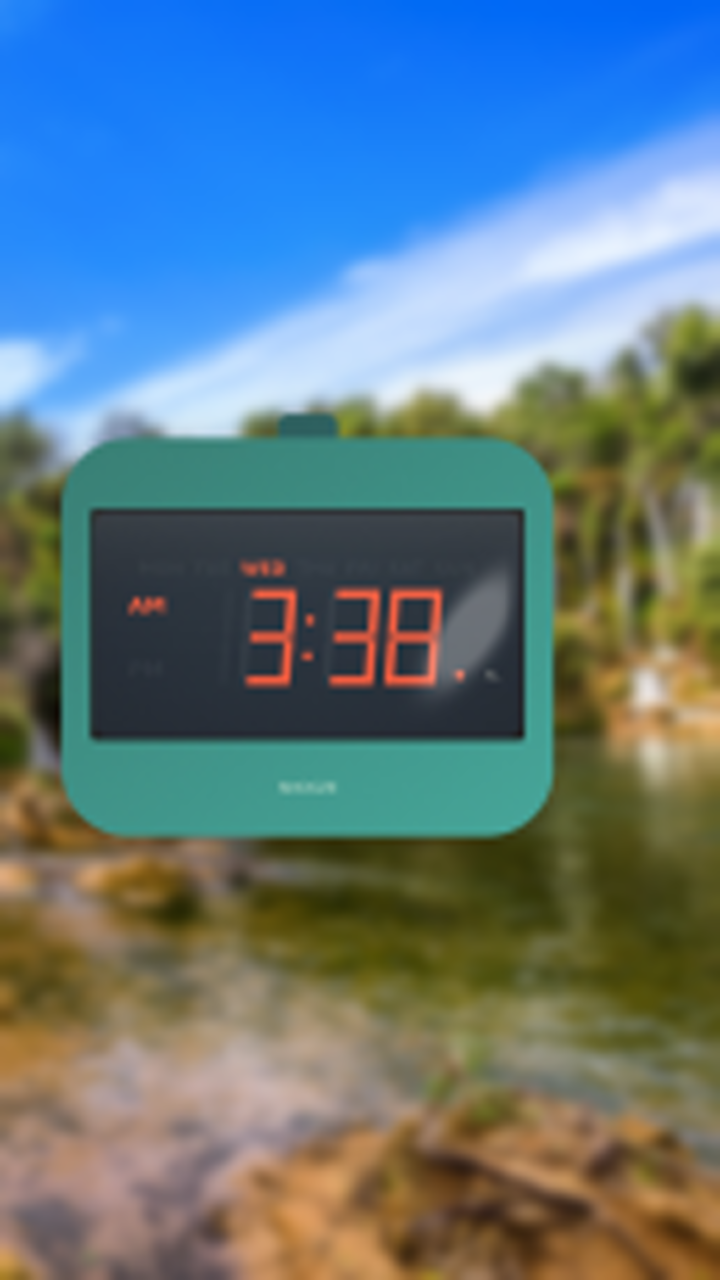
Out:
3 h 38 min
